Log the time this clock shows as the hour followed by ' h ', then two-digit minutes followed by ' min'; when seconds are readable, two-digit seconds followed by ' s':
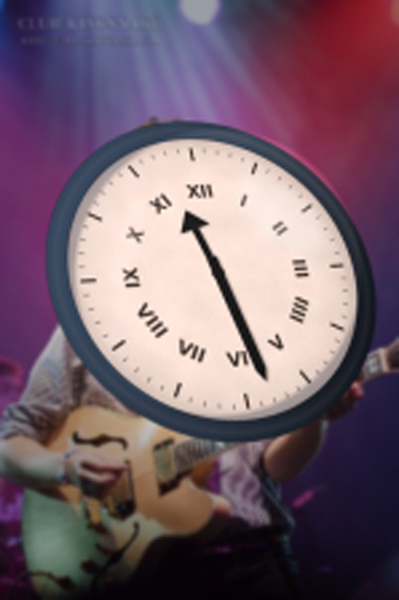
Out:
11 h 28 min
